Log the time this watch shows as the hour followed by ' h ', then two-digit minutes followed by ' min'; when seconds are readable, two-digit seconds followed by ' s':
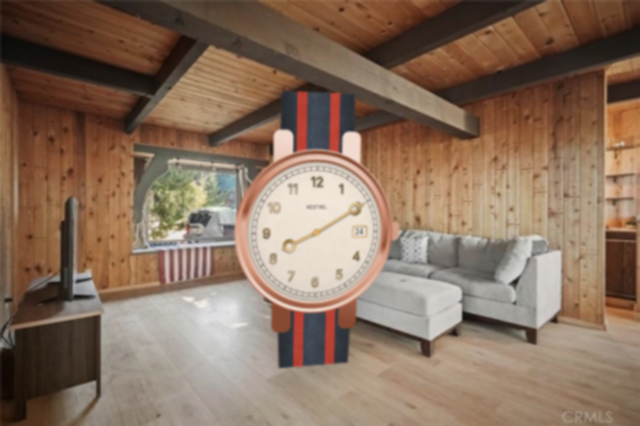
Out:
8 h 10 min
